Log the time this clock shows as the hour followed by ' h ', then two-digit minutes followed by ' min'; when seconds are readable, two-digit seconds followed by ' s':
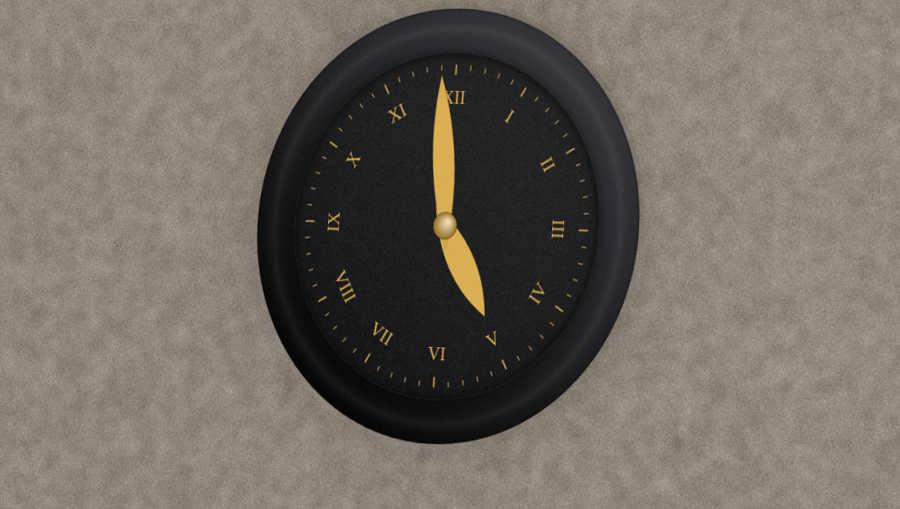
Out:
4 h 59 min
